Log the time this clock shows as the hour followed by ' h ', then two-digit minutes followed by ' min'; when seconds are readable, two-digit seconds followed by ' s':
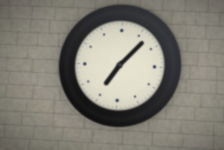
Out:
7 h 07 min
